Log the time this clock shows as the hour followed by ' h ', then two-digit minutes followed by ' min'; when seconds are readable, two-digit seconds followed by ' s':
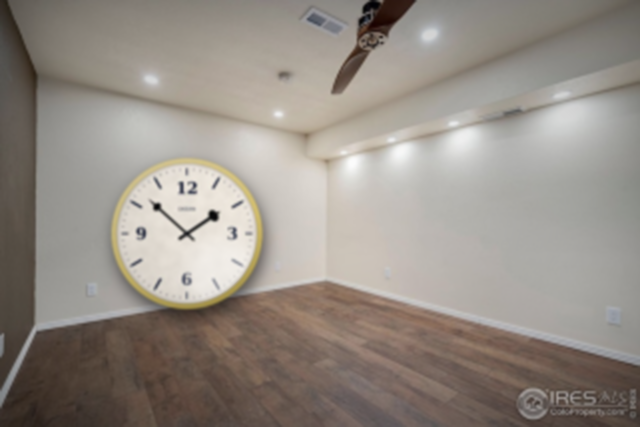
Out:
1 h 52 min
